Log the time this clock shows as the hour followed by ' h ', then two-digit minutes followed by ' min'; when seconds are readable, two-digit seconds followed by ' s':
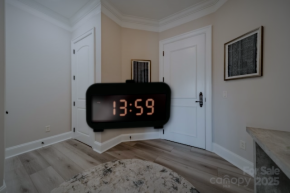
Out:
13 h 59 min
